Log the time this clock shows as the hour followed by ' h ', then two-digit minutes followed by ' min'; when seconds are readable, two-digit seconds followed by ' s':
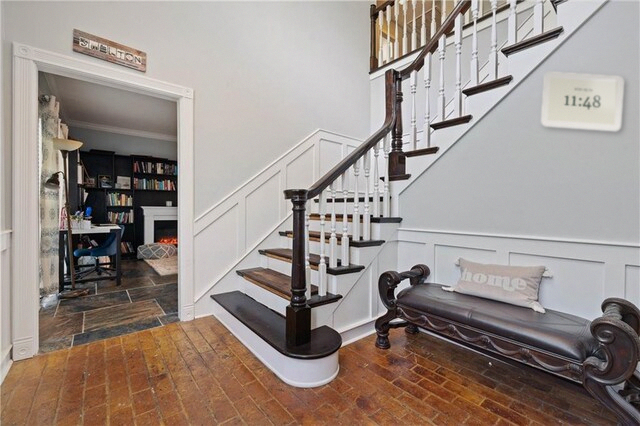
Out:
11 h 48 min
